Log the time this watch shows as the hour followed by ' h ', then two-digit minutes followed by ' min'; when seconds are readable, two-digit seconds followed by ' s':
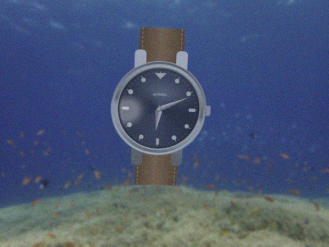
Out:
6 h 11 min
